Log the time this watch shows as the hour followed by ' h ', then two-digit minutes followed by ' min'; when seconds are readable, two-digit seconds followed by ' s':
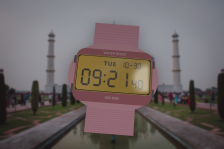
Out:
9 h 21 min 40 s
